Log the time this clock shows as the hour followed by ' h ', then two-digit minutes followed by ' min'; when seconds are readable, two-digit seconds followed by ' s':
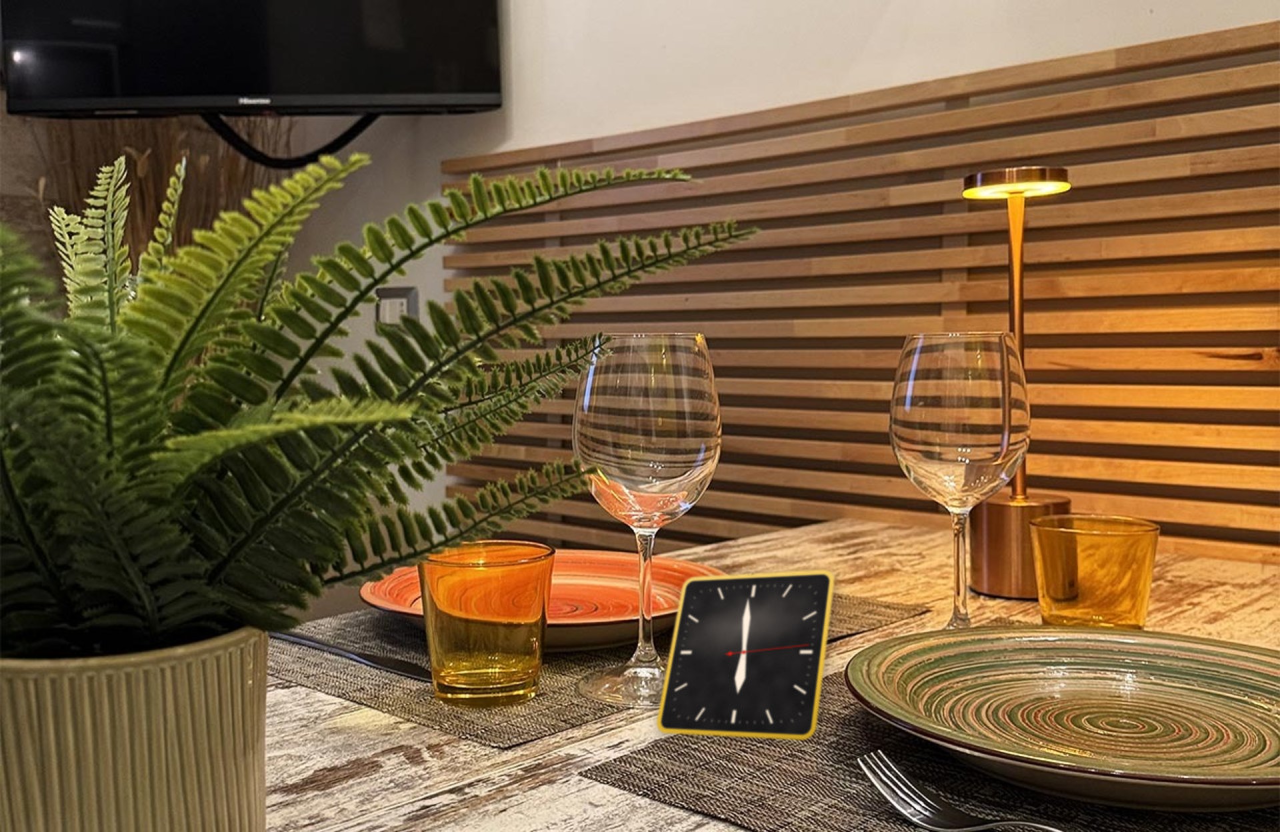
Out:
5 h 59 min 14 s
